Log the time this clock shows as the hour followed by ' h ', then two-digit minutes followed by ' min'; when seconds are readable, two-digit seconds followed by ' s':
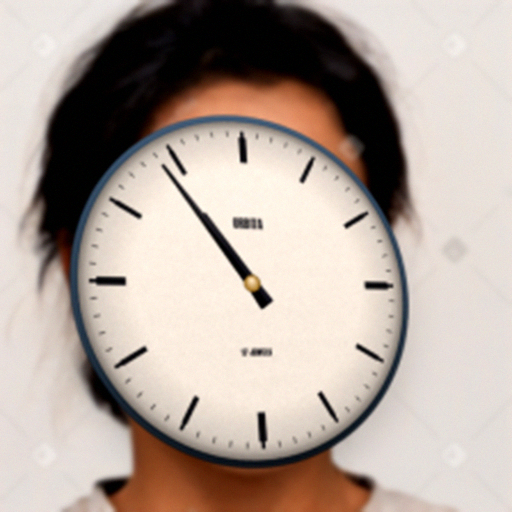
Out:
10 h 54 min
